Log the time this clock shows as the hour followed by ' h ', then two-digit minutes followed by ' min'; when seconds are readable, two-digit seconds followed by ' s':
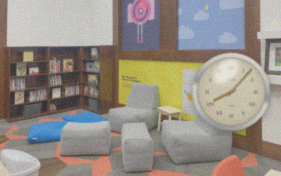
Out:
8 h 07 min
